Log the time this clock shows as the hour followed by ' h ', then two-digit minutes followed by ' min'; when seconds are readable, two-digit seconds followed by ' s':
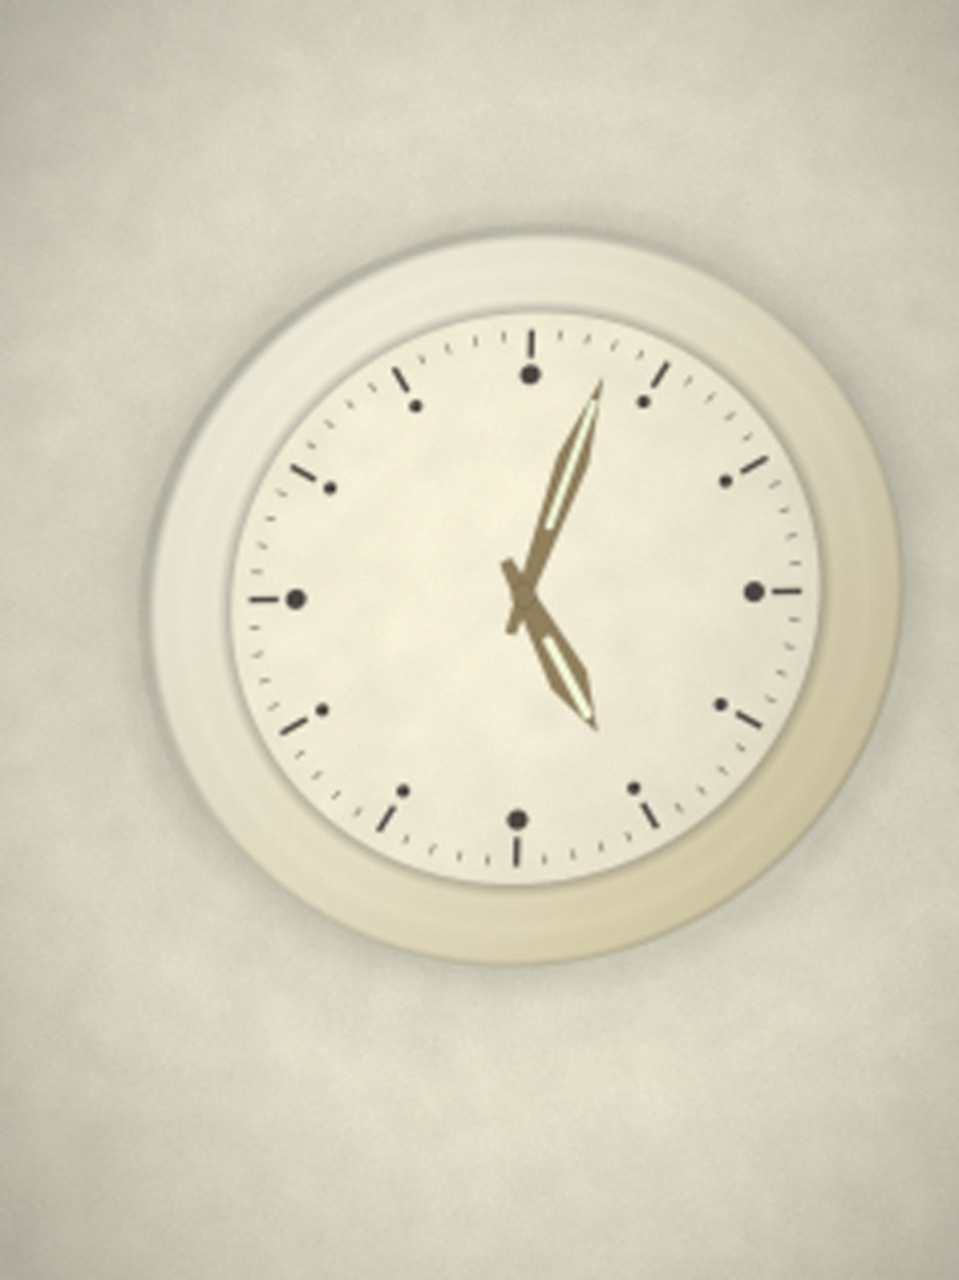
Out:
5 h 03 min
